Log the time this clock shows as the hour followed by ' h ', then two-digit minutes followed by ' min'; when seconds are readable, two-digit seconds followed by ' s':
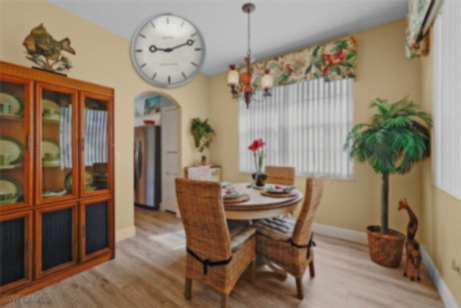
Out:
9 h 12 min
